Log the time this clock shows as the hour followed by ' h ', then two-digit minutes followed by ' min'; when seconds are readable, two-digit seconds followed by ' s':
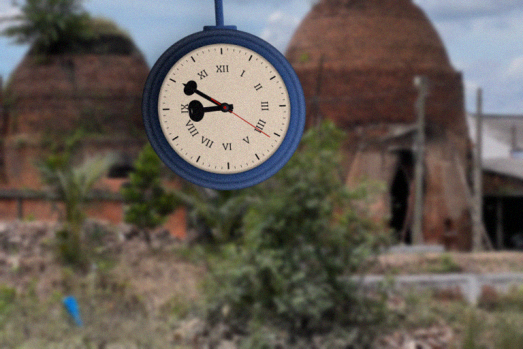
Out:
8 h 50 min 21 s
